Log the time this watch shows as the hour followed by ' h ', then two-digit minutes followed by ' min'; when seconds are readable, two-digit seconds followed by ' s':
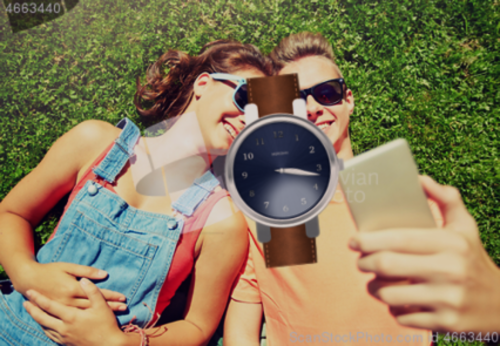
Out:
3 h 17 min
